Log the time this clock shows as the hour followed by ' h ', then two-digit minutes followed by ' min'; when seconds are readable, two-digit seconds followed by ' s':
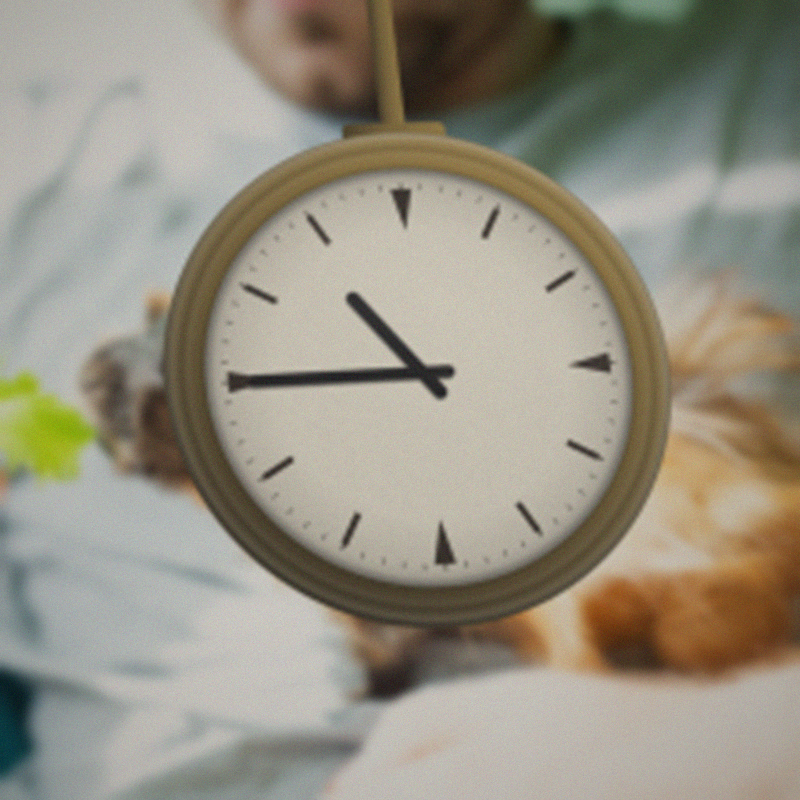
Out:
10 h 45 min
